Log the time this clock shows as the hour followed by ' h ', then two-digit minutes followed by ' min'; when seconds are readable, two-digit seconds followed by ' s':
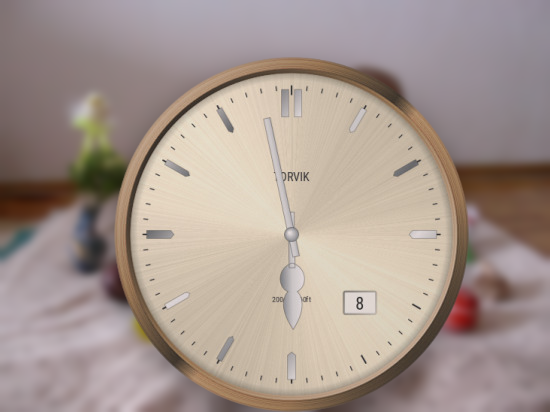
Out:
5 h 58 min
